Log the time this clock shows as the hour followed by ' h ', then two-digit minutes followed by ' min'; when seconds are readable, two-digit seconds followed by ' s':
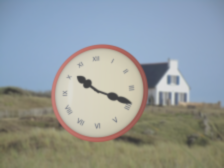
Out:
10 h 19 min
